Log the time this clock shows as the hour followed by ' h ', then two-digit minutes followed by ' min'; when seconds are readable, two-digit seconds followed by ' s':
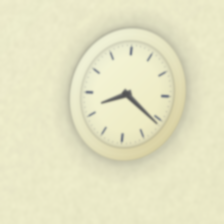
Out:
8 h 21 min
